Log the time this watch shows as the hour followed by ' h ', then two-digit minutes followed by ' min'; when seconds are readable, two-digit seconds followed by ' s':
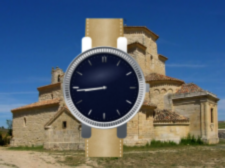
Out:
8 h 44 min
